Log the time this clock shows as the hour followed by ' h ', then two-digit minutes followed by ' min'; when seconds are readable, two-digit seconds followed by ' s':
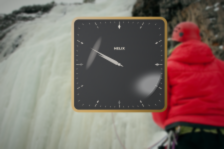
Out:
9 h 50 min
